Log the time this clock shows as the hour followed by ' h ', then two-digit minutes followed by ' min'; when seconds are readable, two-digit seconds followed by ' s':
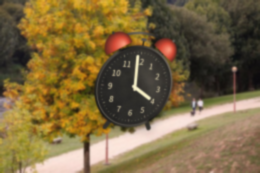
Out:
3 h 59 min
